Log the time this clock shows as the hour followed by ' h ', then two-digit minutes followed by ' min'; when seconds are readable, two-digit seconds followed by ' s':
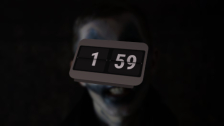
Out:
1 h 59 min
